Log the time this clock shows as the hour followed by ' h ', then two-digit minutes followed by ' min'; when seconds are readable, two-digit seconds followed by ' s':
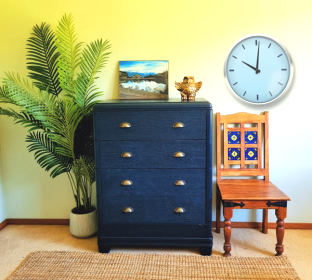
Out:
10 h 01 min
